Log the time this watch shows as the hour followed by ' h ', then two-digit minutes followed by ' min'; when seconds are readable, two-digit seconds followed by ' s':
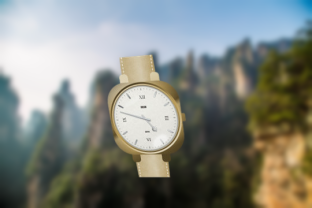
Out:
4 h 48 min
